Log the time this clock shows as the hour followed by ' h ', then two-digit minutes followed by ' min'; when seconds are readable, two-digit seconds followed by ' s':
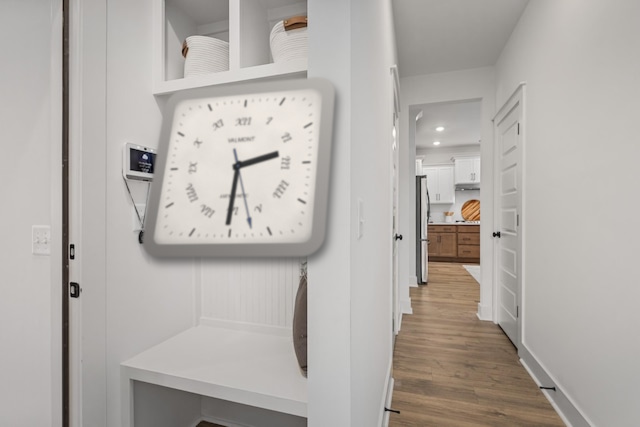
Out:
2 h 30 min 27 s
